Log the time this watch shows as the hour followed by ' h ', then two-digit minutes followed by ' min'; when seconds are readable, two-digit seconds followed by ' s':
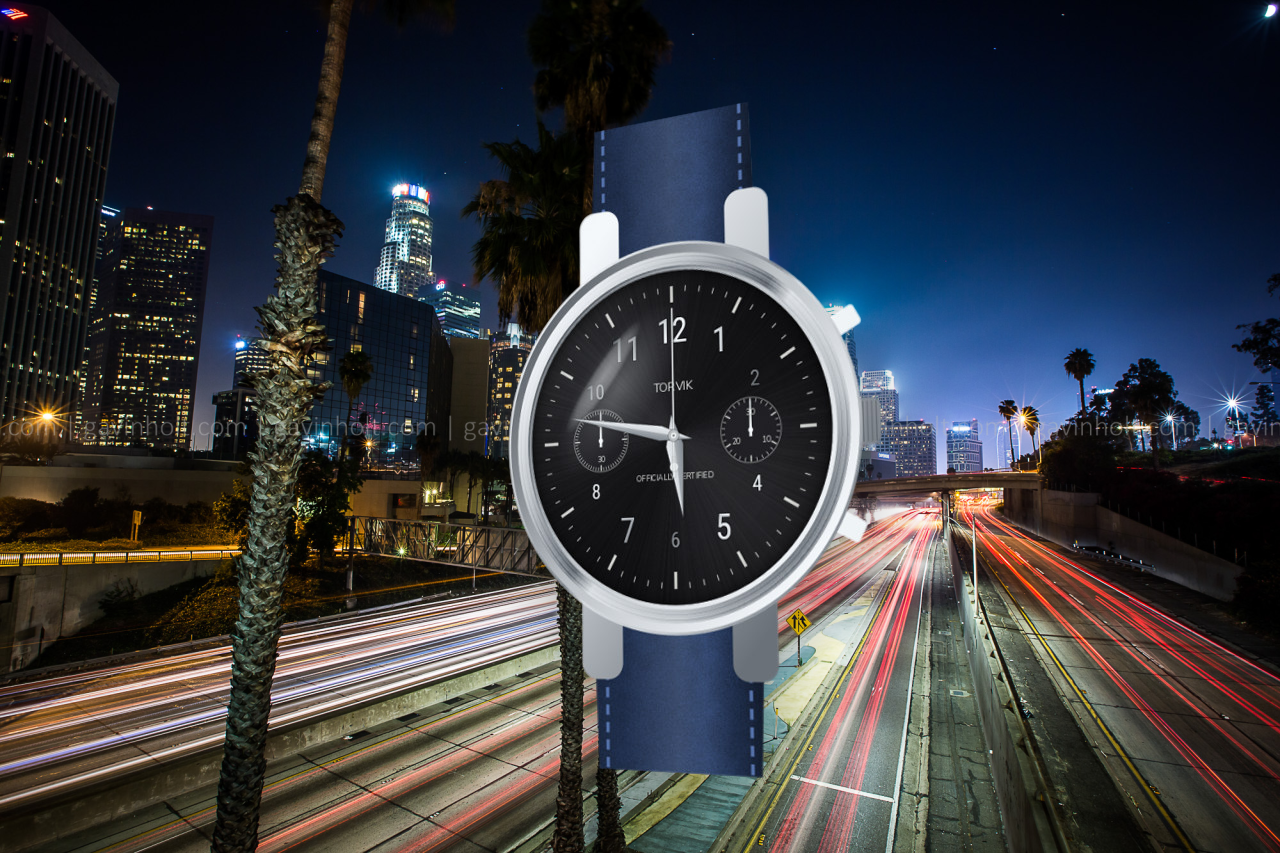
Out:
5 h 47 min
